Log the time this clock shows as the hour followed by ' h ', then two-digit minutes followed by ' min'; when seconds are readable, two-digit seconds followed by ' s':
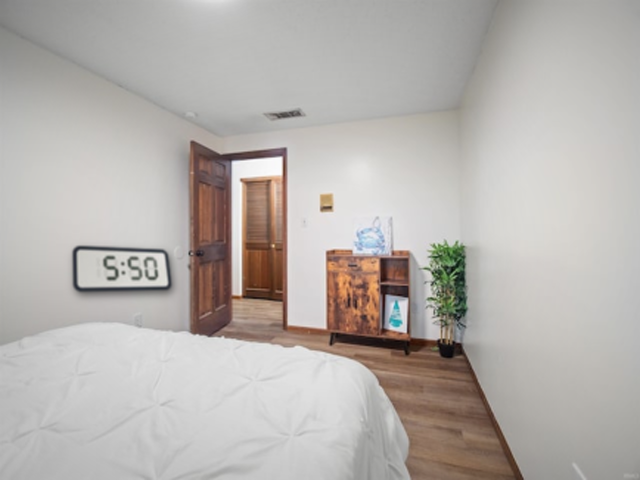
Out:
5 h 50 min
